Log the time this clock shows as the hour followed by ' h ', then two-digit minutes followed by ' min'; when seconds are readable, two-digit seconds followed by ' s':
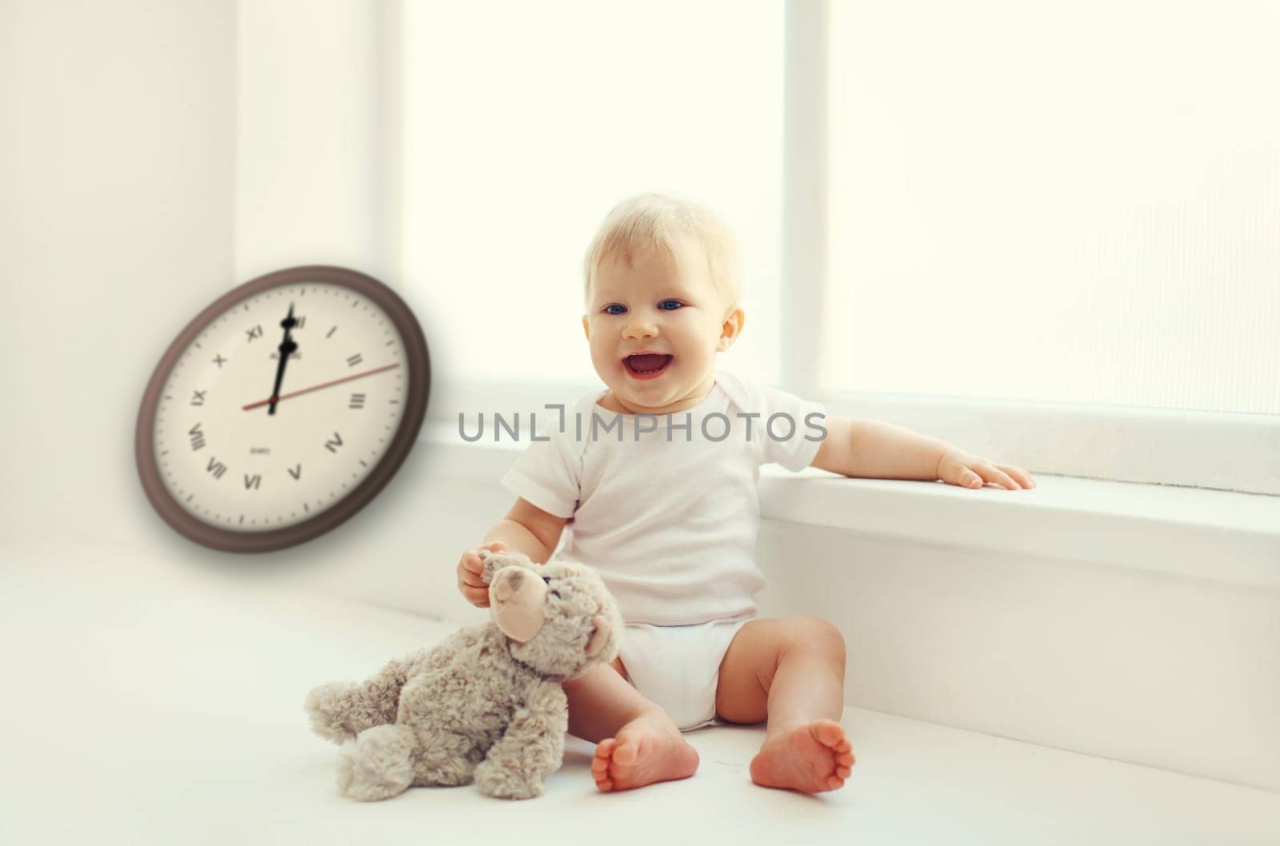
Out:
11 h 59 min 12 s
